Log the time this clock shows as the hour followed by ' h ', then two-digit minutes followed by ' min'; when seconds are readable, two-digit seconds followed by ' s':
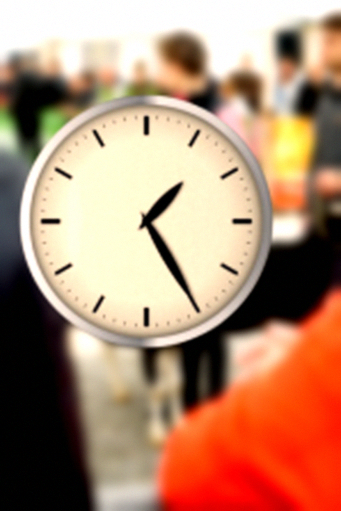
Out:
1 h 25 min
